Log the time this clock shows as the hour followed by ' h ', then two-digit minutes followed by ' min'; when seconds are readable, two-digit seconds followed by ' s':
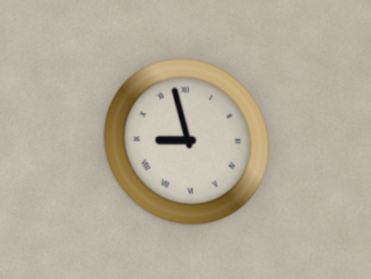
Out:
8 h 58 min
